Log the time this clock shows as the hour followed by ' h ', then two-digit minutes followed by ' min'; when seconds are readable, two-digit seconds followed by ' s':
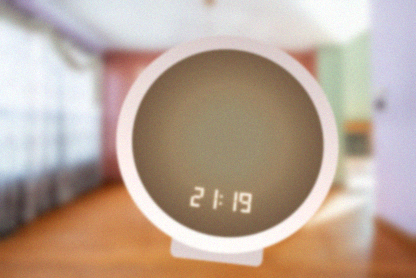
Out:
21 h 19 min
